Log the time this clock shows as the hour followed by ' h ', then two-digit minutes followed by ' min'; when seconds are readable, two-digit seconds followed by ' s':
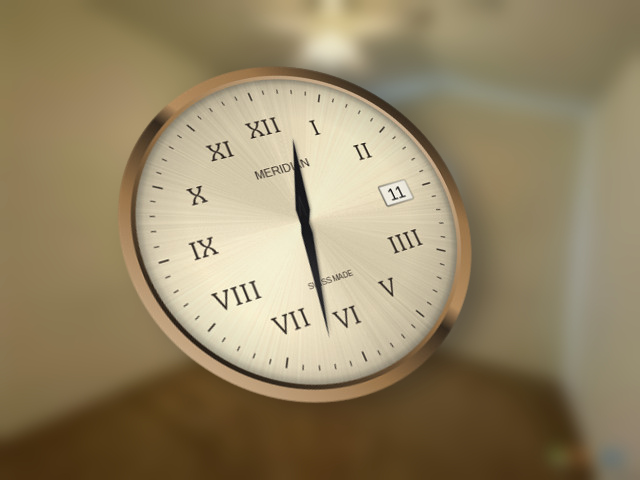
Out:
12 h 32 min
